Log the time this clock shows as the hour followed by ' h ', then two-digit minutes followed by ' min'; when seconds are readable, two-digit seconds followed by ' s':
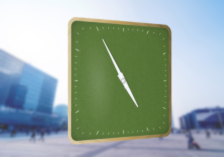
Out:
4 h 55 min
